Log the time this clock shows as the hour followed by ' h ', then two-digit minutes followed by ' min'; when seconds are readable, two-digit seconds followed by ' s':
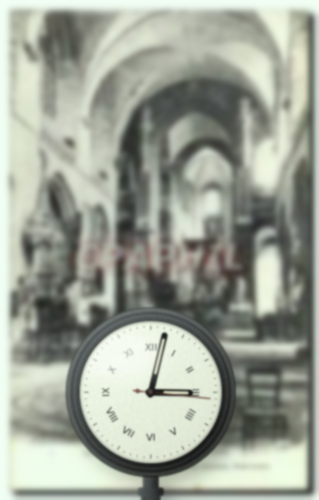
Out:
3 h 02 min 16 s
